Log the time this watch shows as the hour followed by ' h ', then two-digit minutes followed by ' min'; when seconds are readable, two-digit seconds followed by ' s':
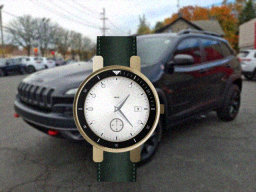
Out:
1 h 23 min
